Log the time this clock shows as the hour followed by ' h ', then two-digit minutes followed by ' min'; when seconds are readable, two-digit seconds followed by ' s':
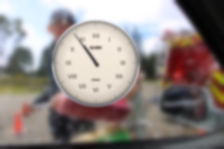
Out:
10 h 54 min
